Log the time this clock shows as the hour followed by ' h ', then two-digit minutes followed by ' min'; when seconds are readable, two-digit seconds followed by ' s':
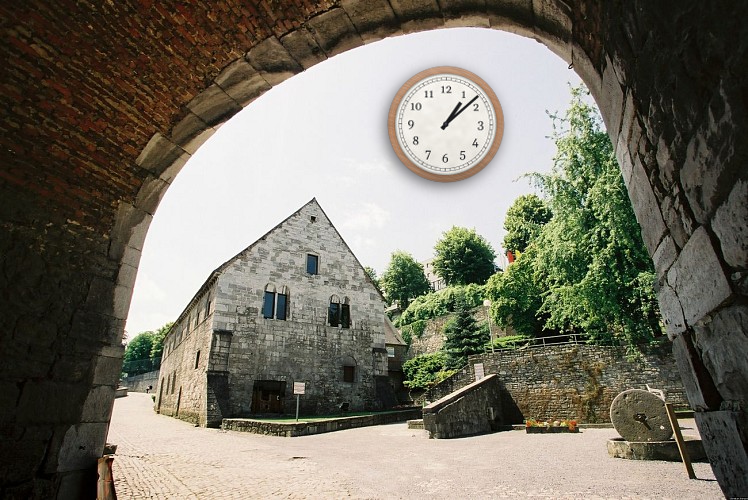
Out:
1 h 08 min
